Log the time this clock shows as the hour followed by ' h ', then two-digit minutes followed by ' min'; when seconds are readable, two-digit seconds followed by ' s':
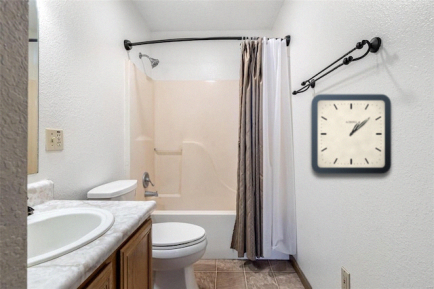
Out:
1 h 08 min
